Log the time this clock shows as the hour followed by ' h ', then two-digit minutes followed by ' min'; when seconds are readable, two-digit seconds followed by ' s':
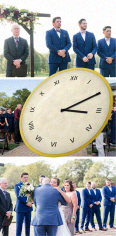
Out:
3 h 10 min
